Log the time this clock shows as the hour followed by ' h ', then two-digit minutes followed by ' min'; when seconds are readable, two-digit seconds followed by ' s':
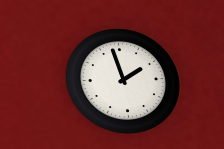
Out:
1 h 58 min
